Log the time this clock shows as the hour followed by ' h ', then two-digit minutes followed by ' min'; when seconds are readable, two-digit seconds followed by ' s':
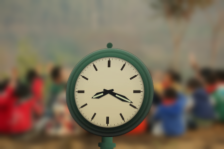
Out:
8 h 19 min
